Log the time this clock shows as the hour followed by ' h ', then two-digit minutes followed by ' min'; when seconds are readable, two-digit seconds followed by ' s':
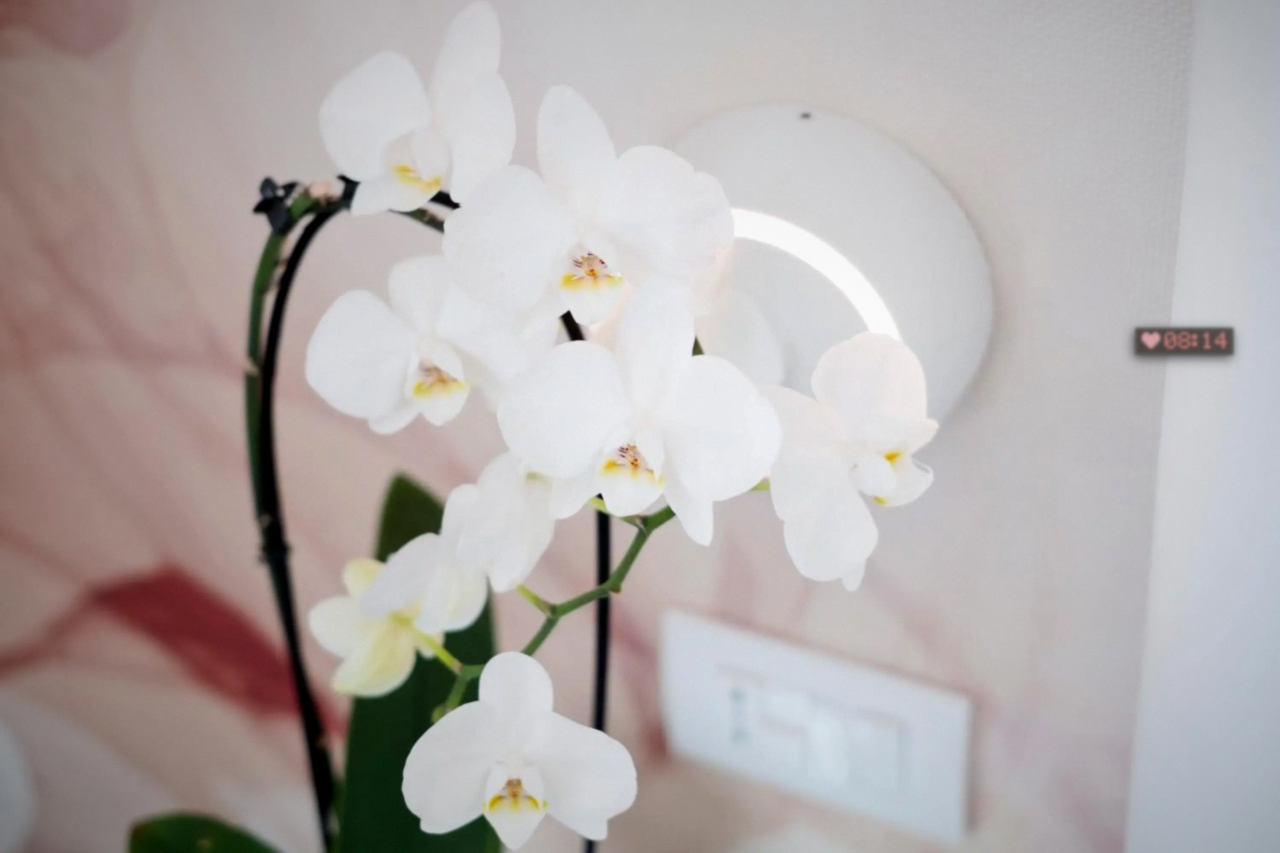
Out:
8 h 14 min
